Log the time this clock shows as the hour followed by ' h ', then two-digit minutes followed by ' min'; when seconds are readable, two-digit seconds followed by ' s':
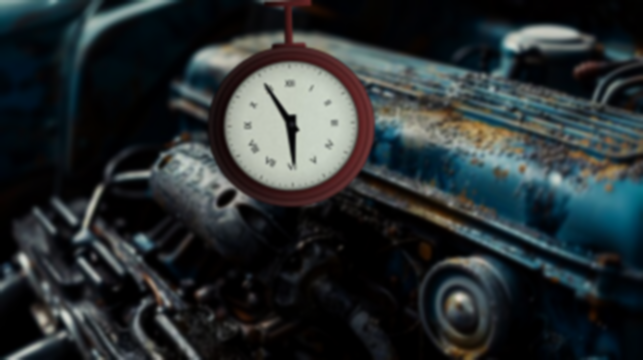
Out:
5 h 55 min
